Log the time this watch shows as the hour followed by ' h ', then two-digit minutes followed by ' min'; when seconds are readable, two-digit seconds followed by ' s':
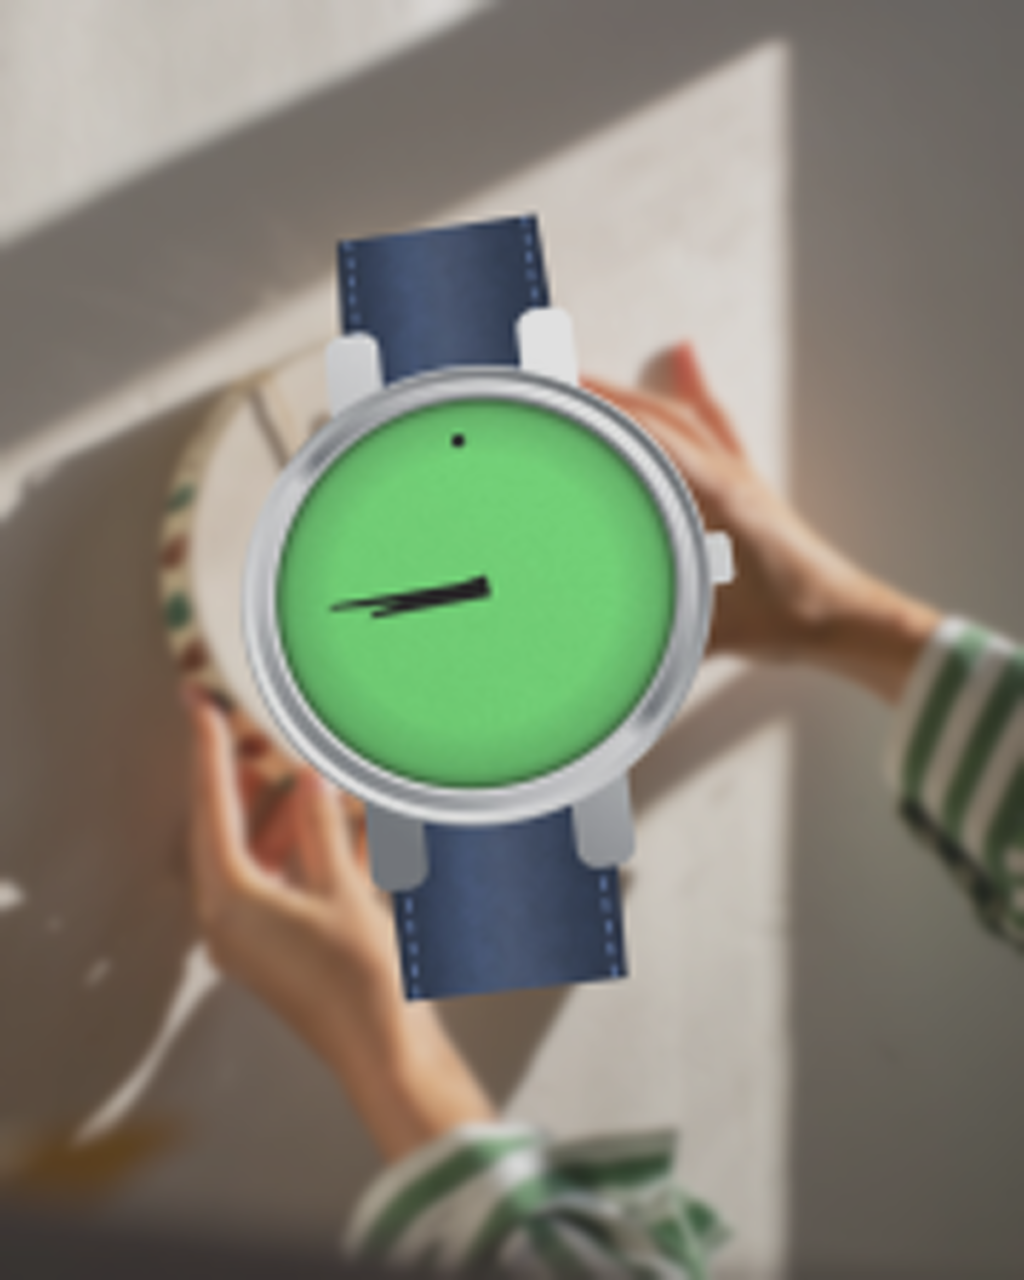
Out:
8 h 45 min
